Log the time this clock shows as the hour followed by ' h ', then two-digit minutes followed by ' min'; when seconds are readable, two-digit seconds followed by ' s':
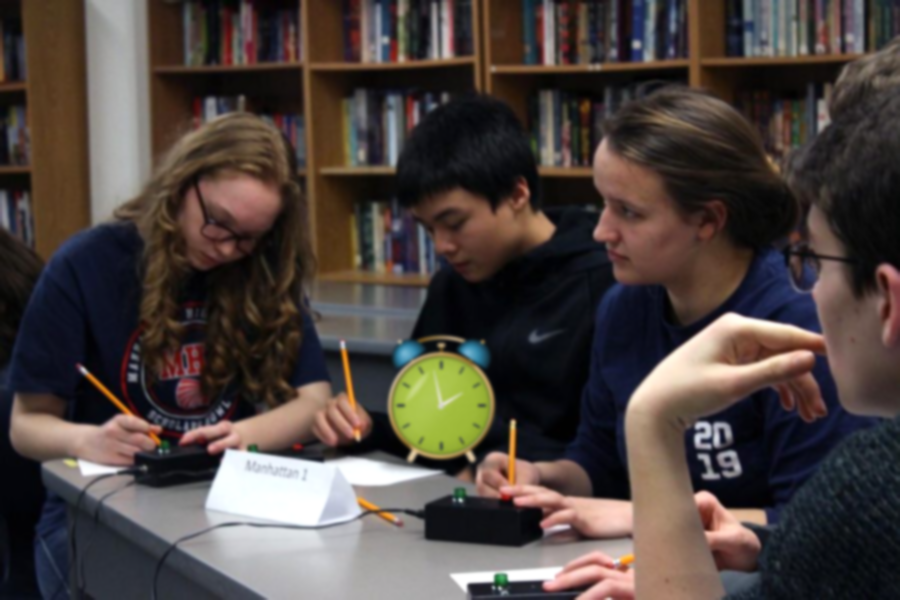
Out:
1 h 58 min
